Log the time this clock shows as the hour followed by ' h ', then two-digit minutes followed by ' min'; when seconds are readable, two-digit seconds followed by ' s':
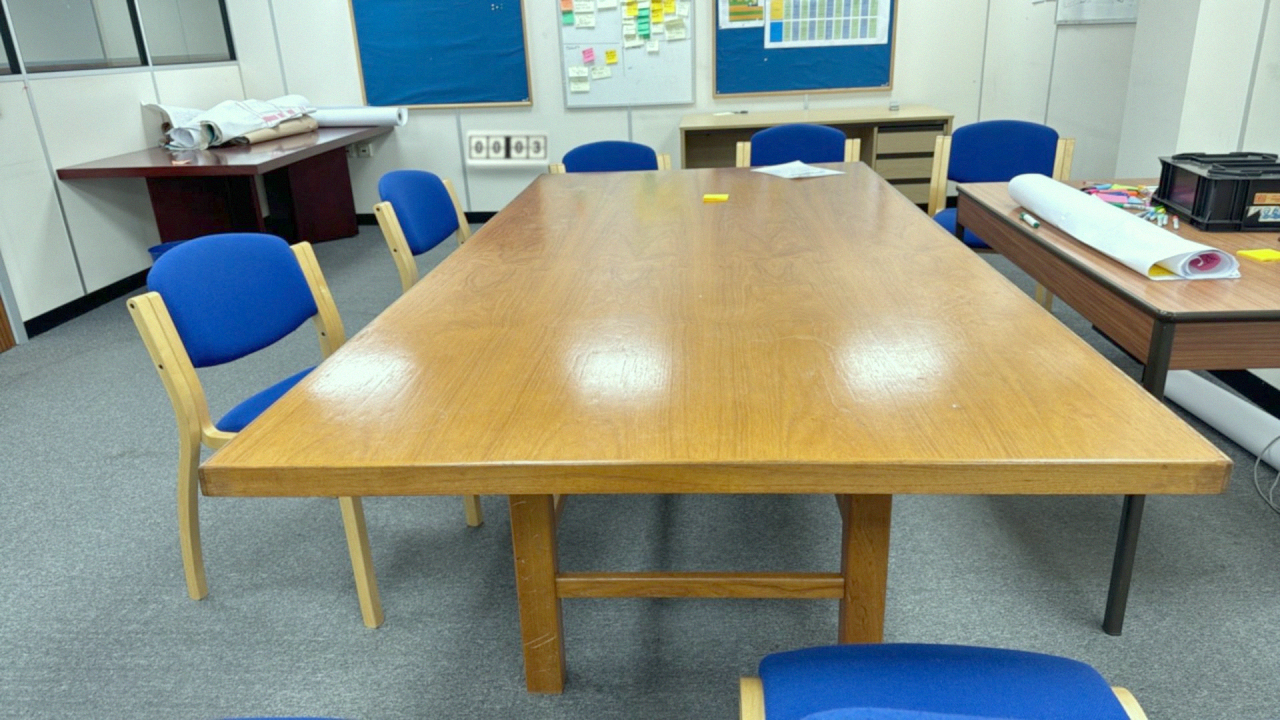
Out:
0 h 03 min
